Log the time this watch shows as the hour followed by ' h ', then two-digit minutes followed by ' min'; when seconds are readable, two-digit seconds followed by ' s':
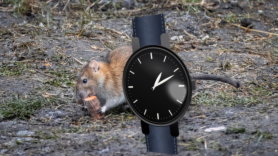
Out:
1 h 11 min
